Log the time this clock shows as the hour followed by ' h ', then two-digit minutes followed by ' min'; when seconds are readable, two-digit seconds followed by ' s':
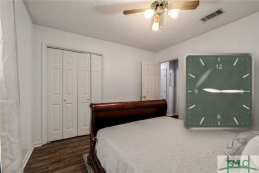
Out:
9 h 15 min
